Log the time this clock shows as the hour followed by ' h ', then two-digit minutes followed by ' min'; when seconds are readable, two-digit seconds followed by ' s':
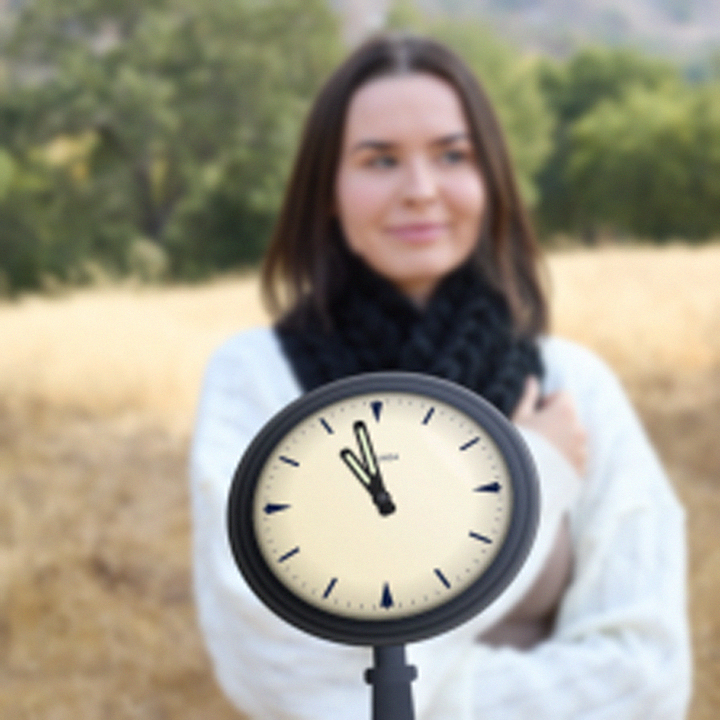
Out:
10 h 58 min
